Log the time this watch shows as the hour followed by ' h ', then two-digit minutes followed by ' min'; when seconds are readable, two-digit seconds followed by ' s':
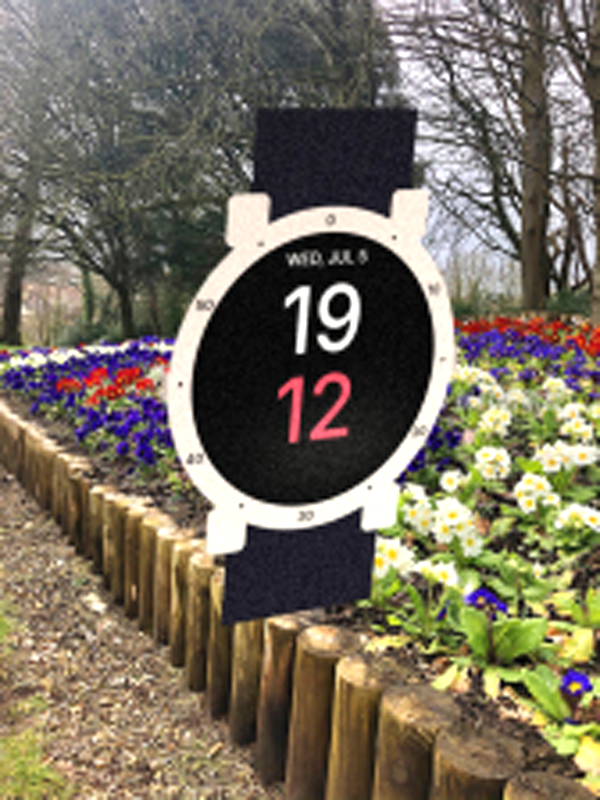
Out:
19 h 12 min
